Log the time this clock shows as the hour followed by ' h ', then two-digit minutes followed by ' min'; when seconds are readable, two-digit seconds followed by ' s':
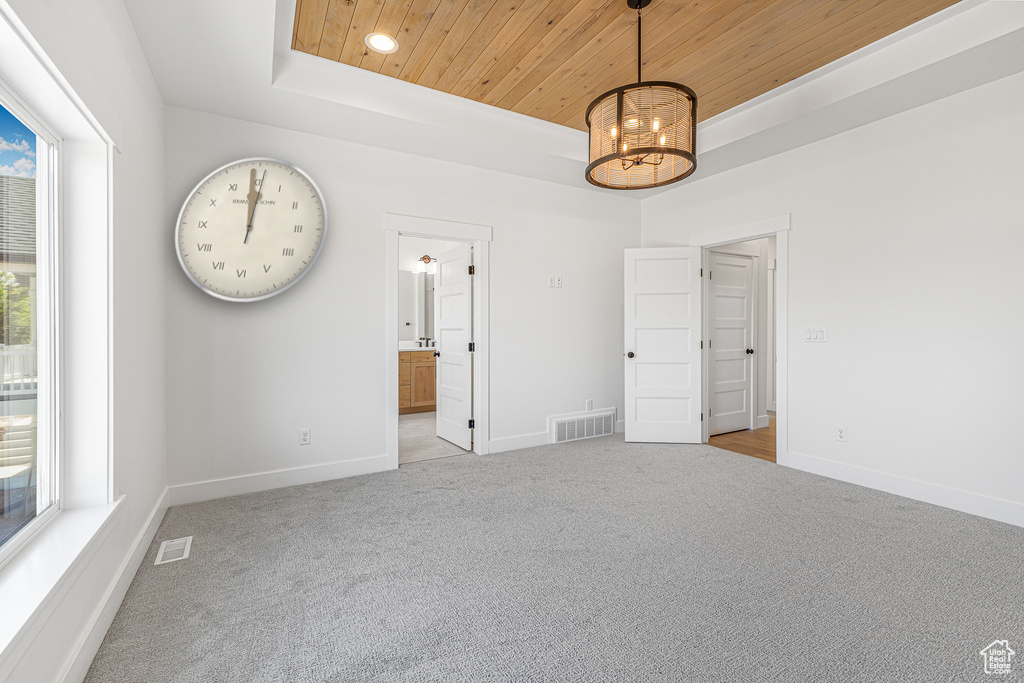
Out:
11 h 59 min 01 s
